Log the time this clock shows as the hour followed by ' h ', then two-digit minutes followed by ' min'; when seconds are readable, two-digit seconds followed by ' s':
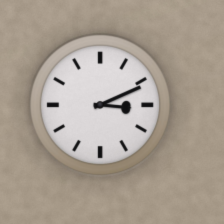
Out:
3 h 11 min
